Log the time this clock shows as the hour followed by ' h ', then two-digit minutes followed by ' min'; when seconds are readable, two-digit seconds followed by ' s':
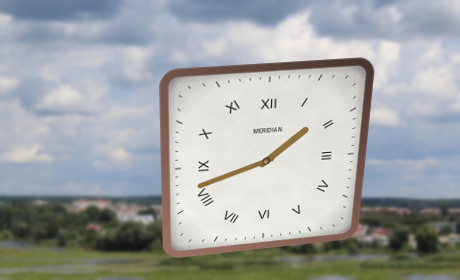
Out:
1 h 42 min
